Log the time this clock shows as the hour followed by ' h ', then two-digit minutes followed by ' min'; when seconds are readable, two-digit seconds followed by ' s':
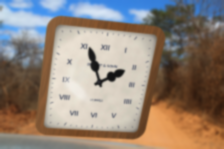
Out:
1 h 56 min
